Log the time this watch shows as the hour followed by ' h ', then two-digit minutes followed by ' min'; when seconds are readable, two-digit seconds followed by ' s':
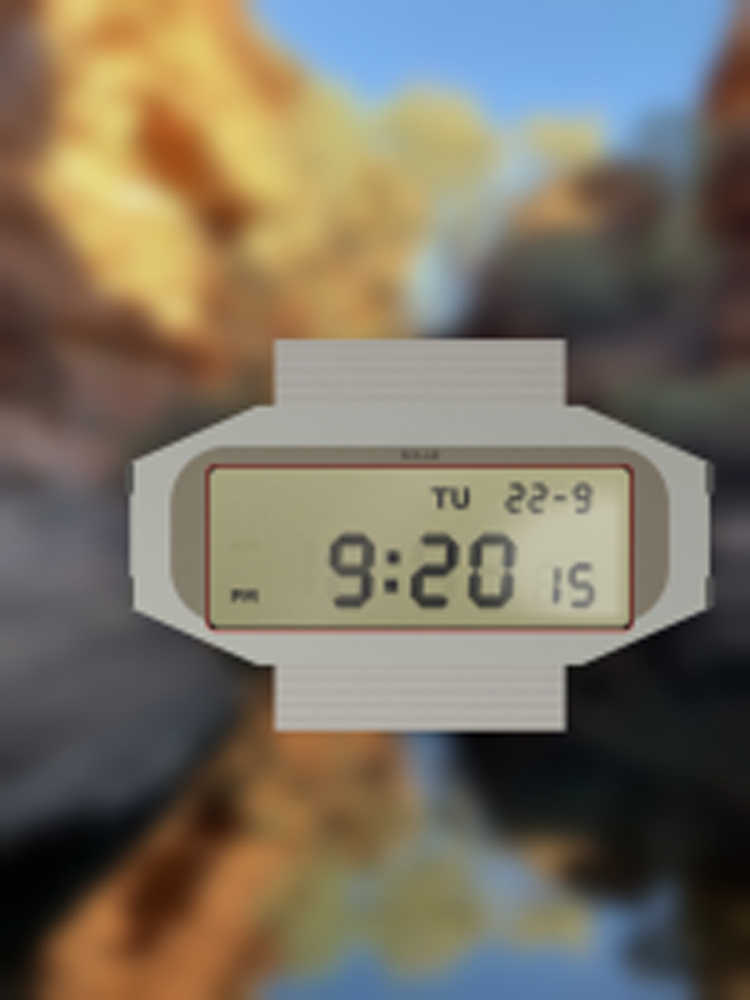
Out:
9 h 20 min 15 s
